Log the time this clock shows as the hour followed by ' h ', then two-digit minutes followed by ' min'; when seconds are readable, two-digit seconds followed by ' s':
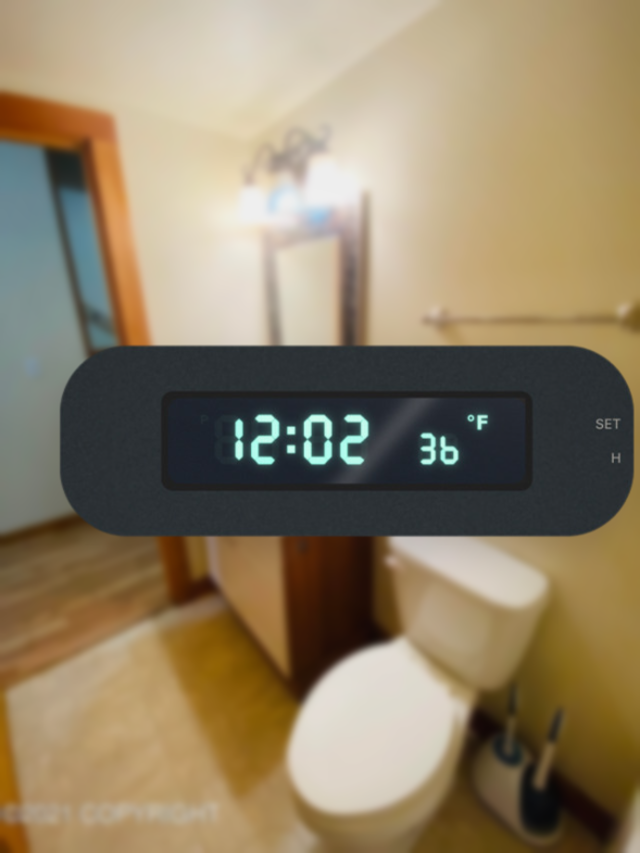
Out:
12 h 02 min
